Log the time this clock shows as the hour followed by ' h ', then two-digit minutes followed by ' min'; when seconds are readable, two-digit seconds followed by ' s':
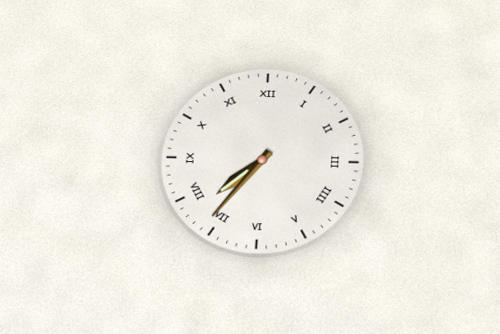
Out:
7 h 36 min
